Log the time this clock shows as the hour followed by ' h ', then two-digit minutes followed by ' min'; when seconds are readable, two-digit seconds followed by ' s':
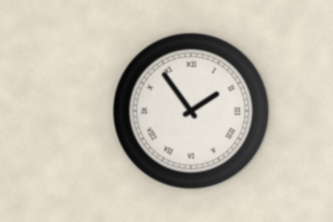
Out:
1 h 54 min
